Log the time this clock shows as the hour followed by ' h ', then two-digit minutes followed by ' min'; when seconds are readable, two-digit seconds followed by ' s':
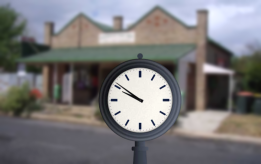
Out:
9 h 51 min
